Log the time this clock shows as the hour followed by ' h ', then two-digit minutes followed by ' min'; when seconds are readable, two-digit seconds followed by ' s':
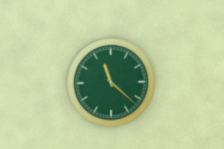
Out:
11 h 22 min
